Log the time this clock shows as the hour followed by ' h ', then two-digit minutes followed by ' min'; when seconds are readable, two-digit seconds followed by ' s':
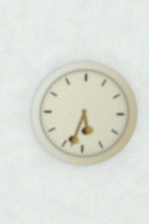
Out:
5 h 33 min
